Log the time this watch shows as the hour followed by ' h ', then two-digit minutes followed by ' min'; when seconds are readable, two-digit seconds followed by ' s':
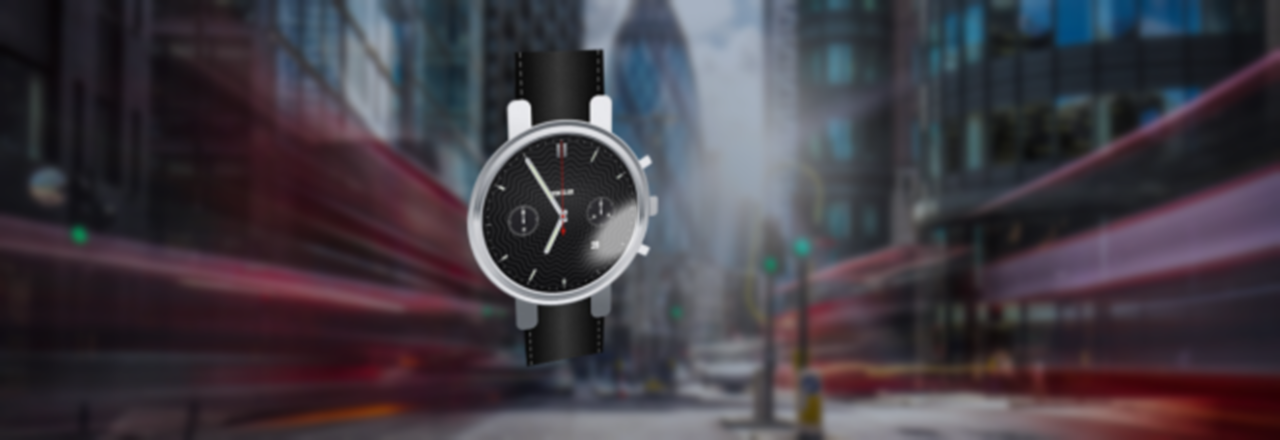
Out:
6 h 55 min
